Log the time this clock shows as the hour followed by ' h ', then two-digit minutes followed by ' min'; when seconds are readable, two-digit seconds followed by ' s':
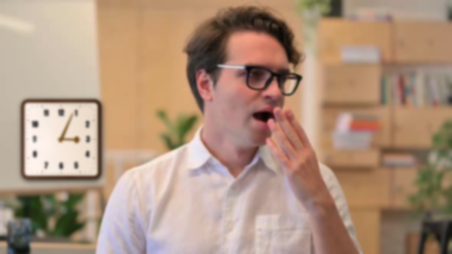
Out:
3 h 04 min
